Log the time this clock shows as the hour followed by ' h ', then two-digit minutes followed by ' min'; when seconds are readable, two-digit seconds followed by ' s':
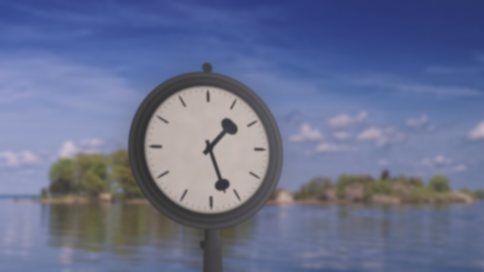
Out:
1 h 27 min
